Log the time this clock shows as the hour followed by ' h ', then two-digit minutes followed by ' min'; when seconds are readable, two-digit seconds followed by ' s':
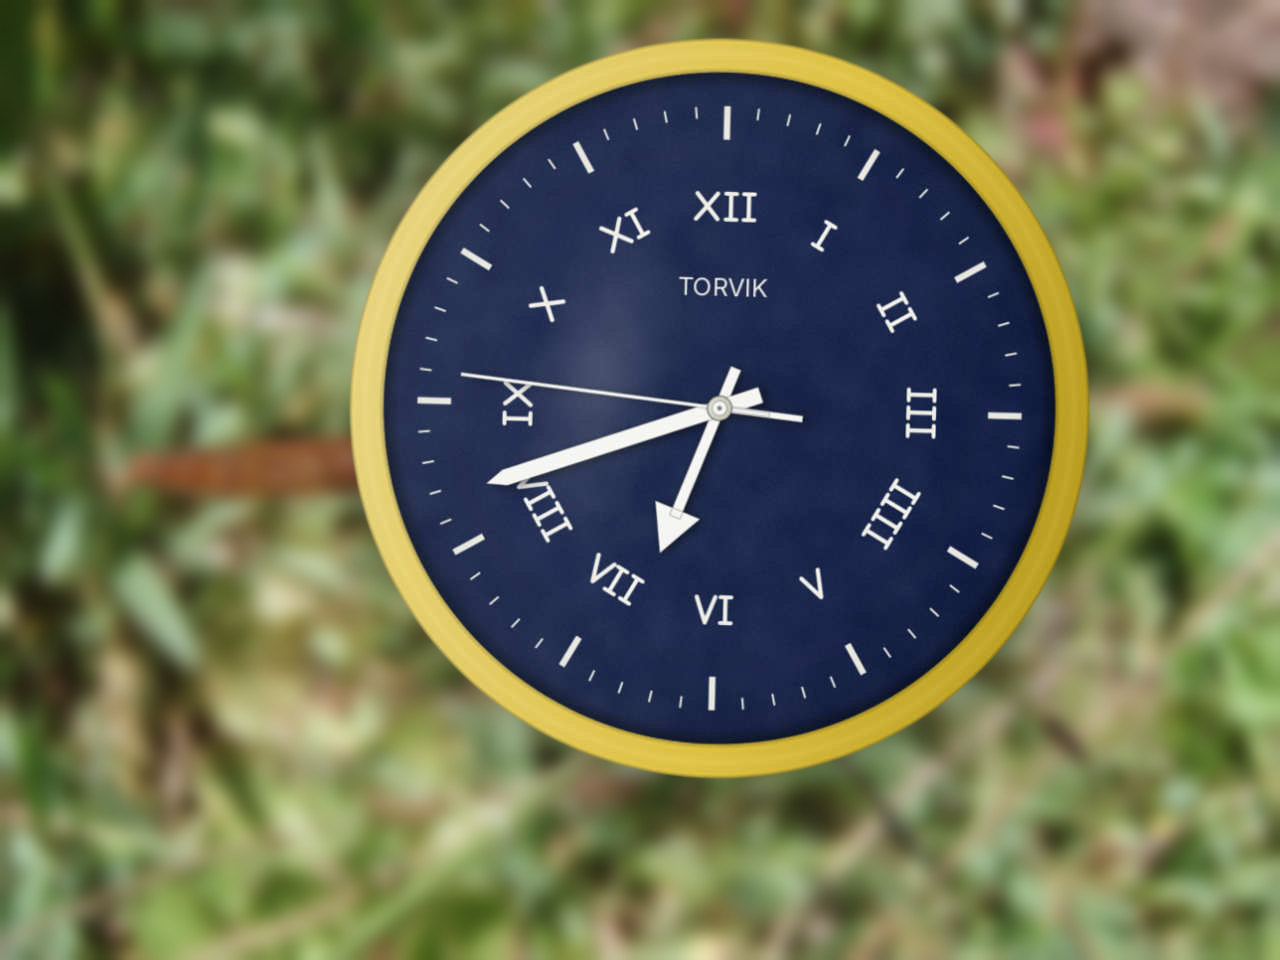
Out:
6 h 41 min 46 s
